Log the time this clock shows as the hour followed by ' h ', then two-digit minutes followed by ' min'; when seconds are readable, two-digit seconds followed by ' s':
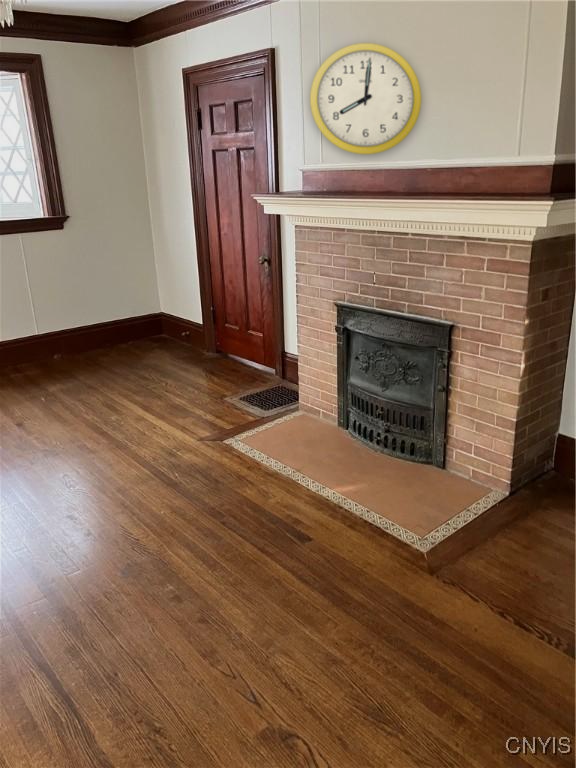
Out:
8 h 01 min
